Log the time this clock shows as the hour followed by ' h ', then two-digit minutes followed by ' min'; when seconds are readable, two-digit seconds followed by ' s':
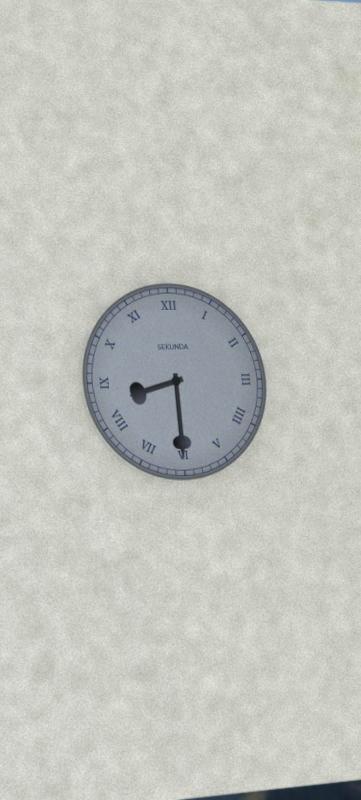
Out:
8 h 30 min
